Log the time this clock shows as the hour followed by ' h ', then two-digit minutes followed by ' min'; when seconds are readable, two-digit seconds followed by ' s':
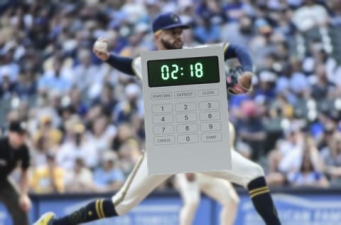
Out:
2 h 18 min
